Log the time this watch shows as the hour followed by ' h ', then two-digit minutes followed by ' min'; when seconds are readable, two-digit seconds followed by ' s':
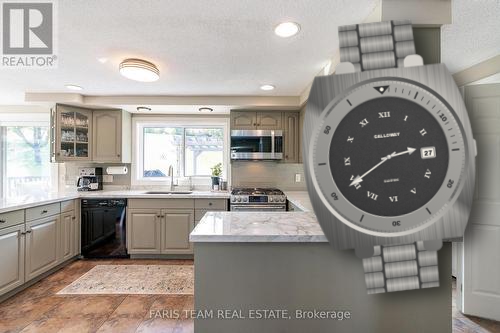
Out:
2 h 40 min
